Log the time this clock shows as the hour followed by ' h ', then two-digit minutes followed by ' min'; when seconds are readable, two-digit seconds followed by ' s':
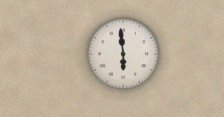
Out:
5 h 59 min
